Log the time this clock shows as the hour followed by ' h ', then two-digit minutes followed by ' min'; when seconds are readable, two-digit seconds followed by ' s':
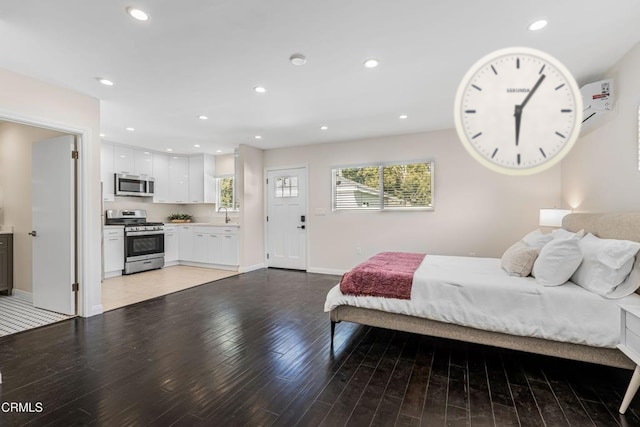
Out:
6 h 06 min
